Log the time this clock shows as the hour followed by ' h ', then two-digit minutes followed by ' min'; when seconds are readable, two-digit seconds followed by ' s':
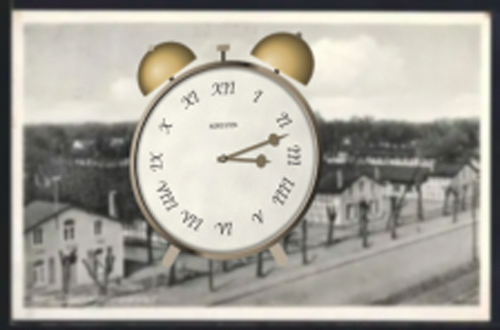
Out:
3 h 12 min
